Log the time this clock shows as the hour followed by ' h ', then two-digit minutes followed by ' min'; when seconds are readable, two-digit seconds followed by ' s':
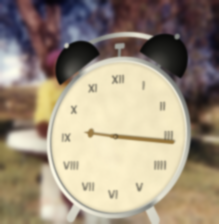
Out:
9 h 16 min
